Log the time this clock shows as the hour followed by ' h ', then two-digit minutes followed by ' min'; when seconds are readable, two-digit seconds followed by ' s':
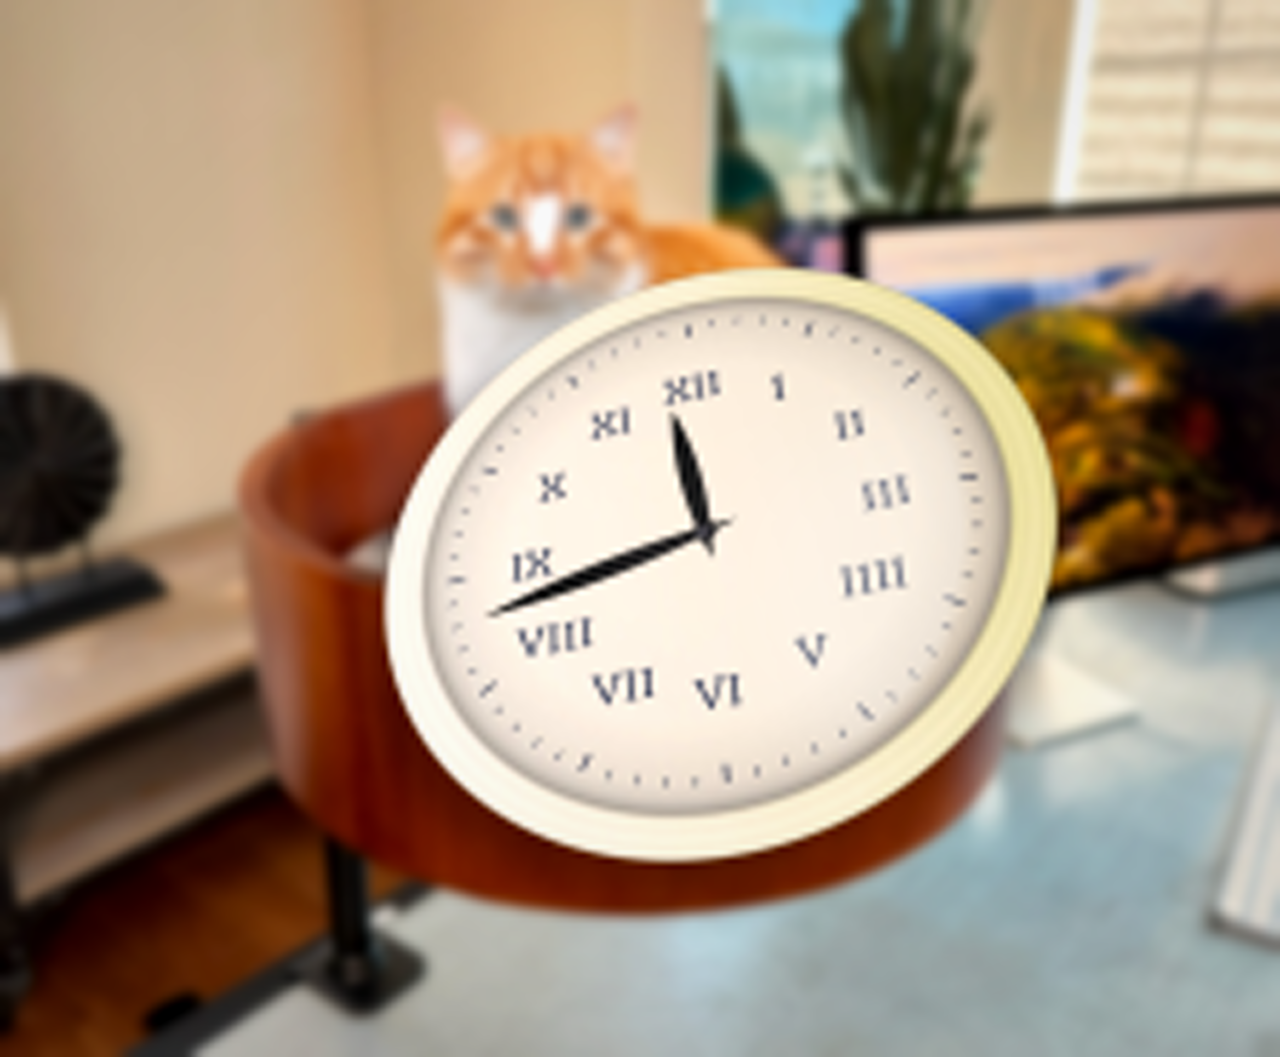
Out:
11 h 43 min
